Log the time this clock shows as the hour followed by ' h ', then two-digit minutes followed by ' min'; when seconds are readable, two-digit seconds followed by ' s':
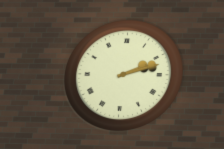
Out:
2 h 12 min
